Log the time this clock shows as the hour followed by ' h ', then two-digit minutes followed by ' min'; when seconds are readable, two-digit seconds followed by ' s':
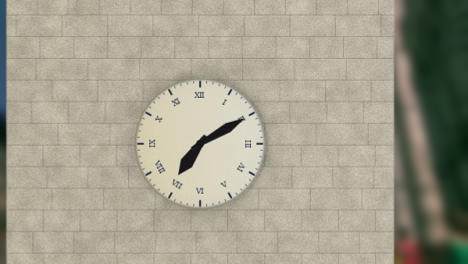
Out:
7 h 10 min
